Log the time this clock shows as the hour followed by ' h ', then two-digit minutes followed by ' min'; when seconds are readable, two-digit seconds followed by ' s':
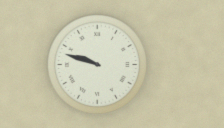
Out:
9 h 48 min
